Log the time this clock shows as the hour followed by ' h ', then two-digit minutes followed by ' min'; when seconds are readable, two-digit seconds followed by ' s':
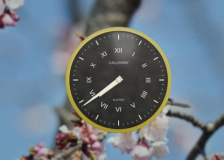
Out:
7 h 39 min
